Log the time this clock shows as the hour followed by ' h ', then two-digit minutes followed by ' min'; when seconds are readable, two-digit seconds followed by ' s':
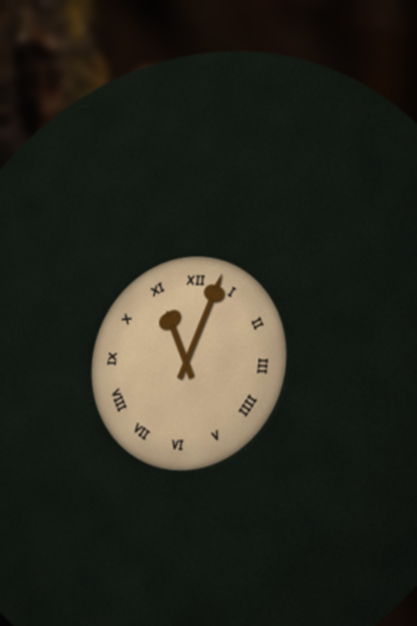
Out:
11 h 03 min
